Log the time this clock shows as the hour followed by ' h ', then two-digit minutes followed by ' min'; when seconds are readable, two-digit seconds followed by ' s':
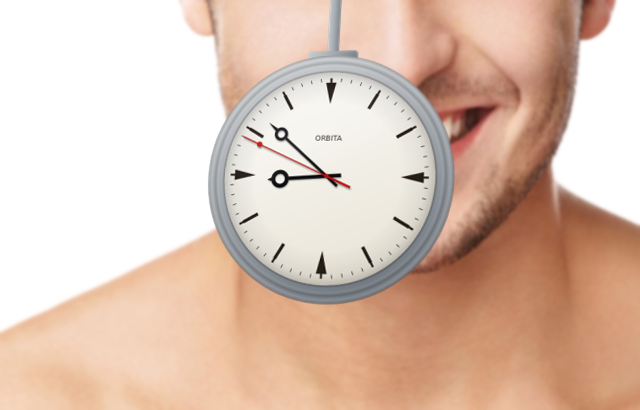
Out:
8 h 51 min 49 s
